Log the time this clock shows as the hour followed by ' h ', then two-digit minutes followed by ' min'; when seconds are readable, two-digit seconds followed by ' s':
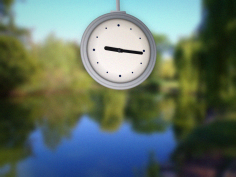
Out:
9 h 16 min
